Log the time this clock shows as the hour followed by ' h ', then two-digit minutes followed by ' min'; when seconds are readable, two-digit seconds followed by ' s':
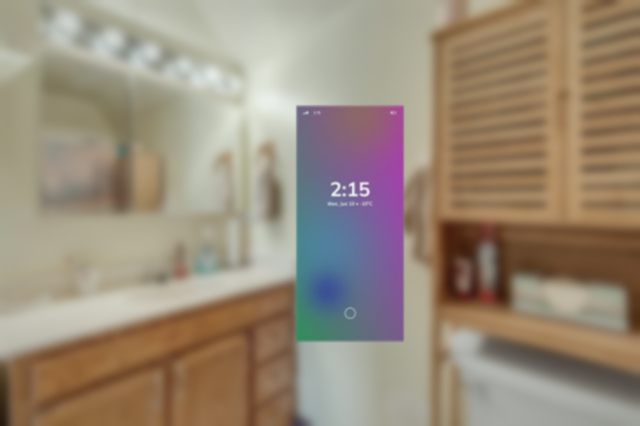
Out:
2 h 15 min
